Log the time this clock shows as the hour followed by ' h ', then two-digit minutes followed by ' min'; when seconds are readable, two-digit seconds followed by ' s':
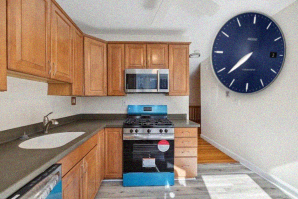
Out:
7 h 38 min
